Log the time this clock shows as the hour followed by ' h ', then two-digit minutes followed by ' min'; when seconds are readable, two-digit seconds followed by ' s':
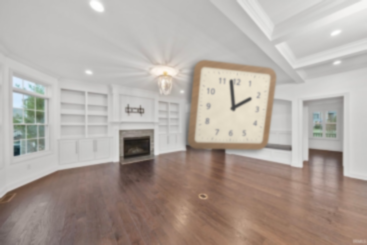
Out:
1 h 58 min
